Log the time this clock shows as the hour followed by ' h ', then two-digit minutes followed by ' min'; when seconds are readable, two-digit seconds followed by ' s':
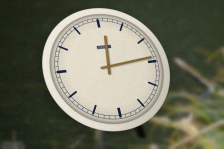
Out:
12 h 14 min
